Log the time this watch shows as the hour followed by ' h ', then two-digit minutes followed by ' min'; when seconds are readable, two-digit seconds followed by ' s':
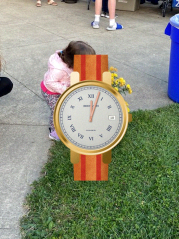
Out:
12 h 03 min
